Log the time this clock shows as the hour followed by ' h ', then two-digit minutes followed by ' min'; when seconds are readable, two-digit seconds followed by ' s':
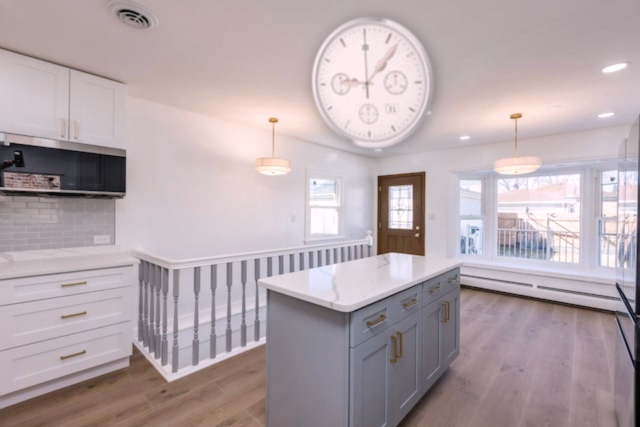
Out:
9 h 07 min
